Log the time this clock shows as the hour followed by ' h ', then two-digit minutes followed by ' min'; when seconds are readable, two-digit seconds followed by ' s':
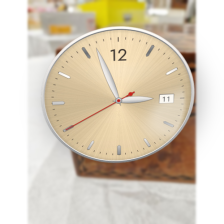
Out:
2 h 56 min 40 s
